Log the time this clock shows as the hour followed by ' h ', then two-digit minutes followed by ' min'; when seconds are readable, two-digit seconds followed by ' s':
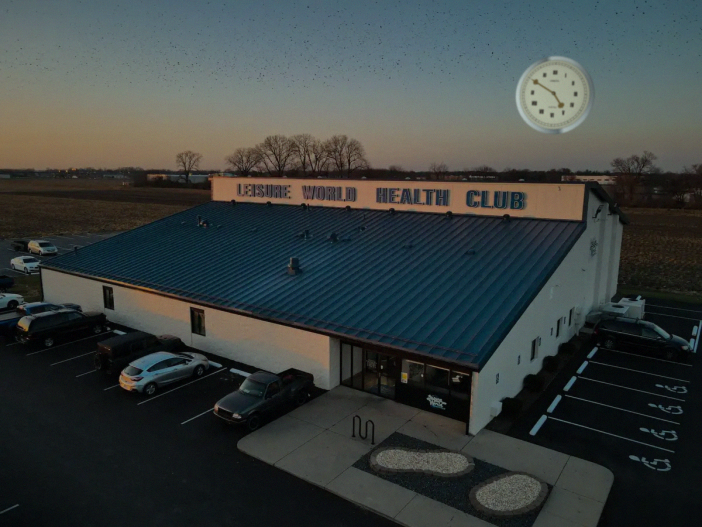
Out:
4 h 50 min
